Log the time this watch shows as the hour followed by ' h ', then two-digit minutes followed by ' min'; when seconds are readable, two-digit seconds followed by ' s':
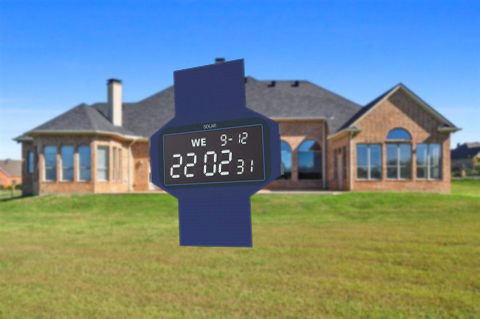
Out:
22 h 02 min 31 s
